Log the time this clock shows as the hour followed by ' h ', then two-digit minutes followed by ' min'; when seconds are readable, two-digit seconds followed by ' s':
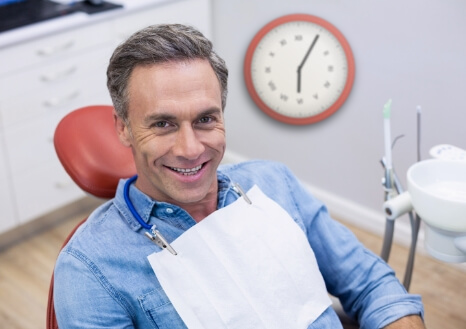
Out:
6 h 05 min
